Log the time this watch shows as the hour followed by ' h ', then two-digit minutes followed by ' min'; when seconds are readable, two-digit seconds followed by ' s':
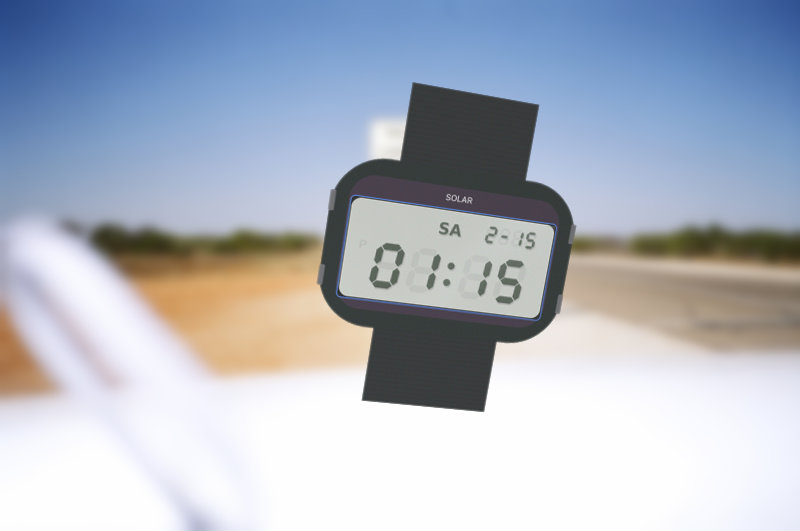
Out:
1 h 15 min
